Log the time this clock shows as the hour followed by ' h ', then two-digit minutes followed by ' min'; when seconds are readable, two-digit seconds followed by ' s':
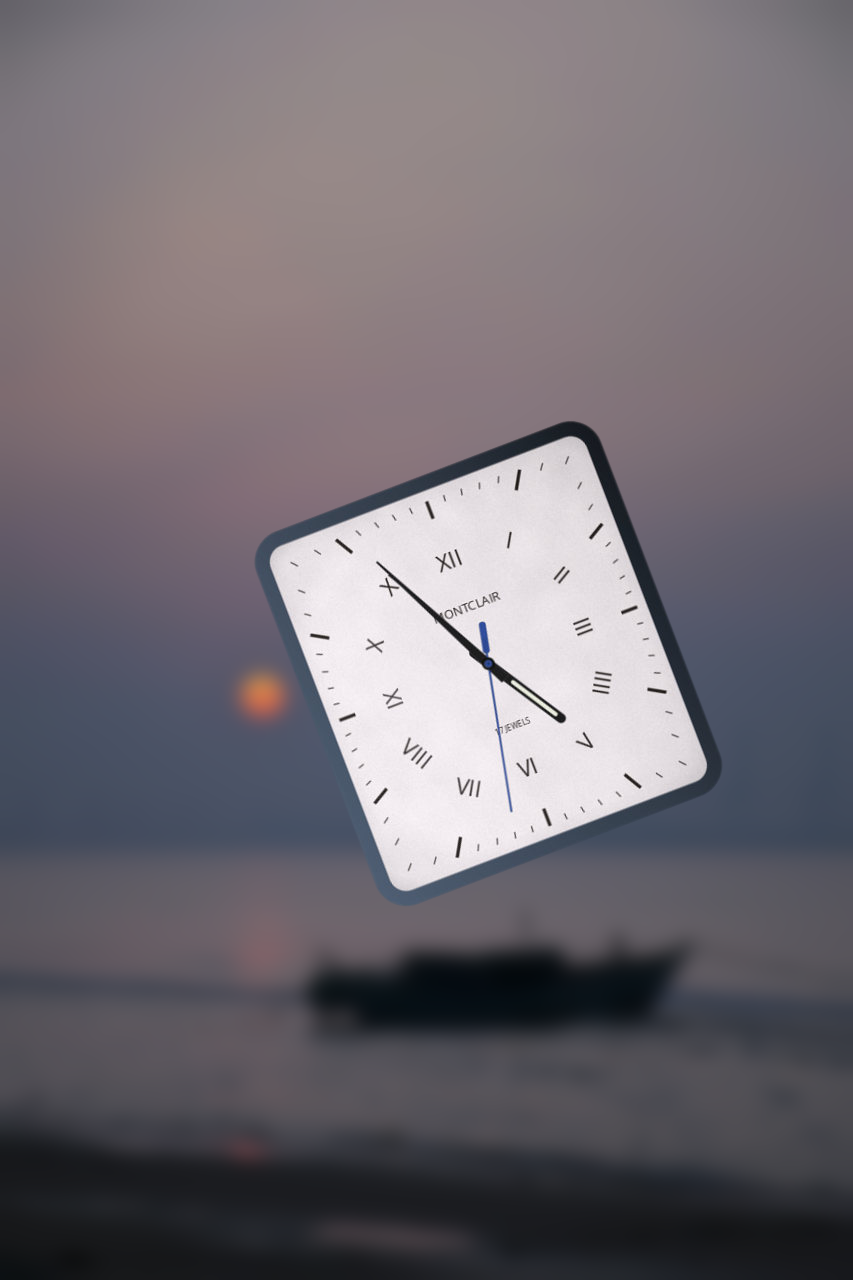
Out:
4 h 55 min 32 s
